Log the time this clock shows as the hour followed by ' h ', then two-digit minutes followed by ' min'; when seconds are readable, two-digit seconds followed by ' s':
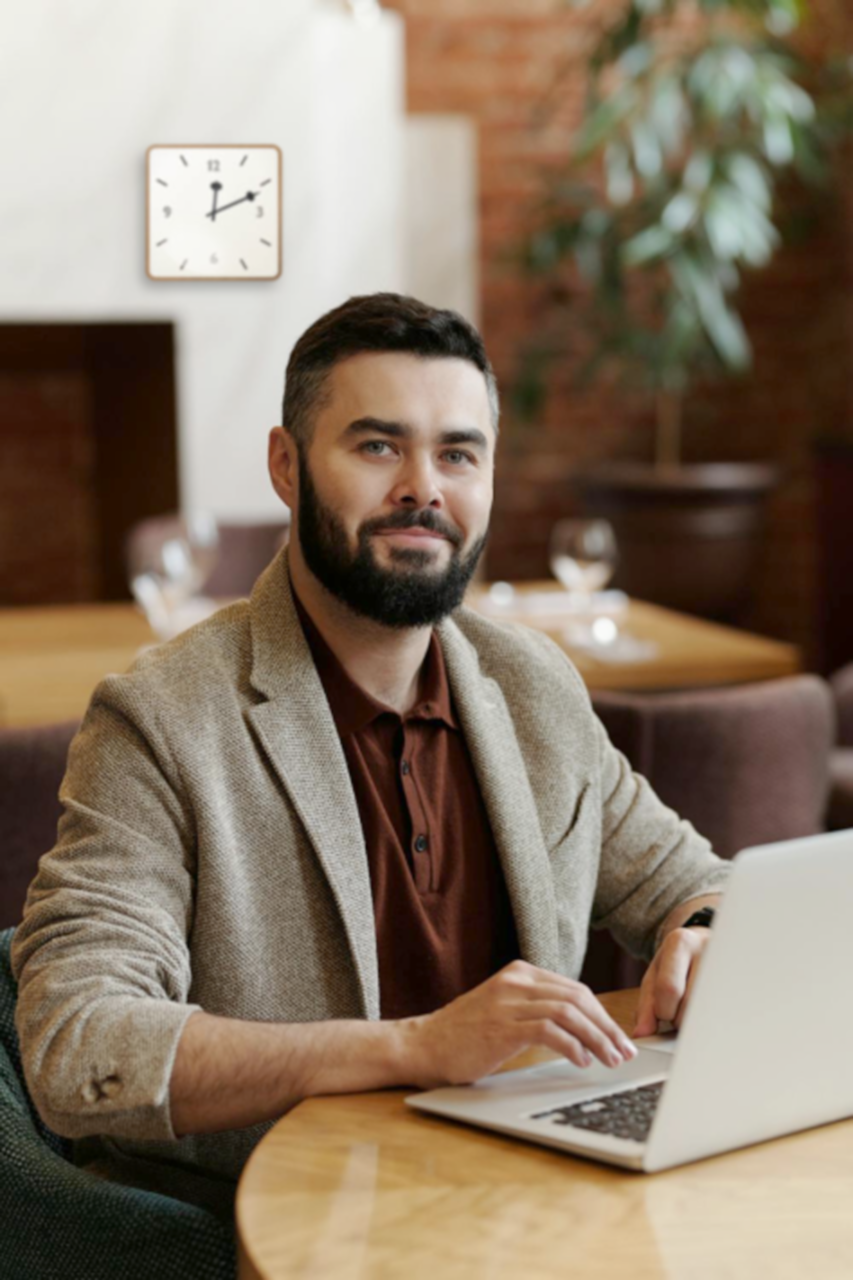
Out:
12 h 11 min
